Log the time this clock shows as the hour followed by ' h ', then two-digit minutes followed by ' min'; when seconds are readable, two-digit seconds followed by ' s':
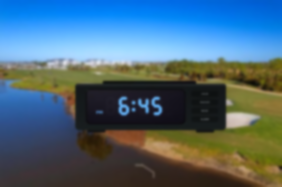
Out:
6 h 45 min
